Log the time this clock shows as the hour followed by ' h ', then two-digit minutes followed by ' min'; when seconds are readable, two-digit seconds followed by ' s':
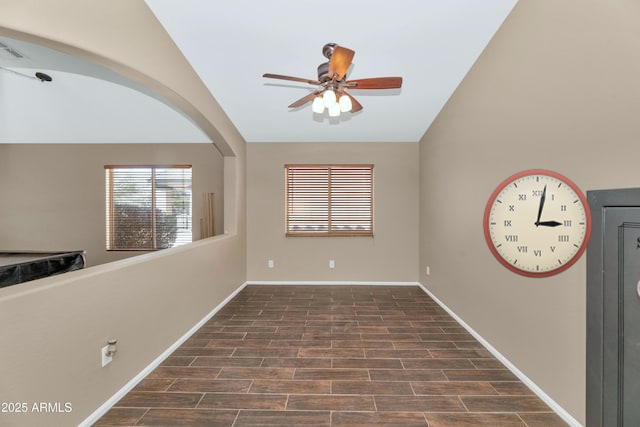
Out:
3 h 02 min
